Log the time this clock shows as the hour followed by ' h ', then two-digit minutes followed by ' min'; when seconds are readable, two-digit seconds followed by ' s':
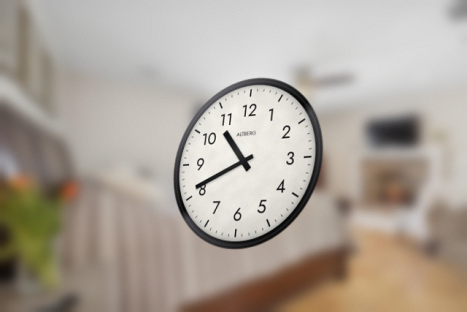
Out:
10 h 41 min
